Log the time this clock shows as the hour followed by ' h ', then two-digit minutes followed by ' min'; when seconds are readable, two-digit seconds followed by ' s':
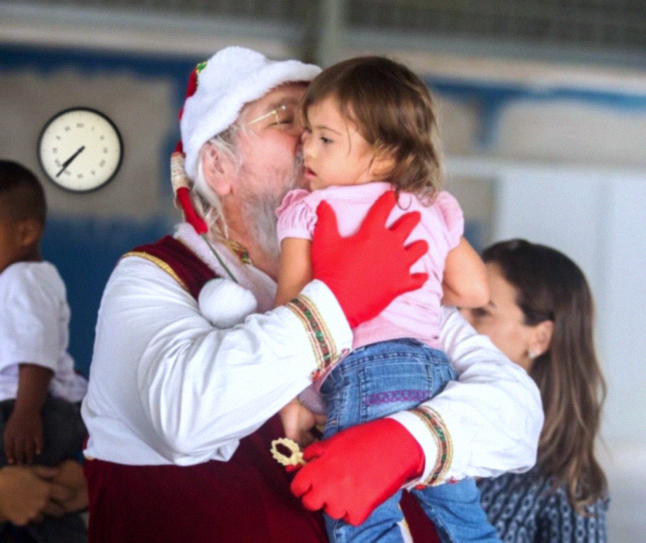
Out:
7 h 37 min
